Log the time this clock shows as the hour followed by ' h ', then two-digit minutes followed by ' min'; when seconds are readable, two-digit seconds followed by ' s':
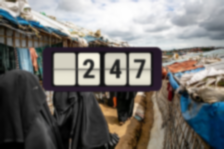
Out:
2 h 47 min
